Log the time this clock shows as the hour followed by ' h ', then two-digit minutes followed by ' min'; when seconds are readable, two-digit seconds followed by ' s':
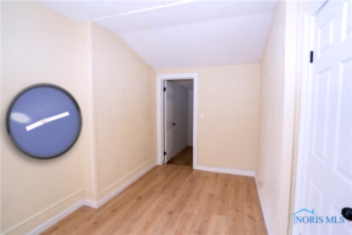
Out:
8 h 12 min
